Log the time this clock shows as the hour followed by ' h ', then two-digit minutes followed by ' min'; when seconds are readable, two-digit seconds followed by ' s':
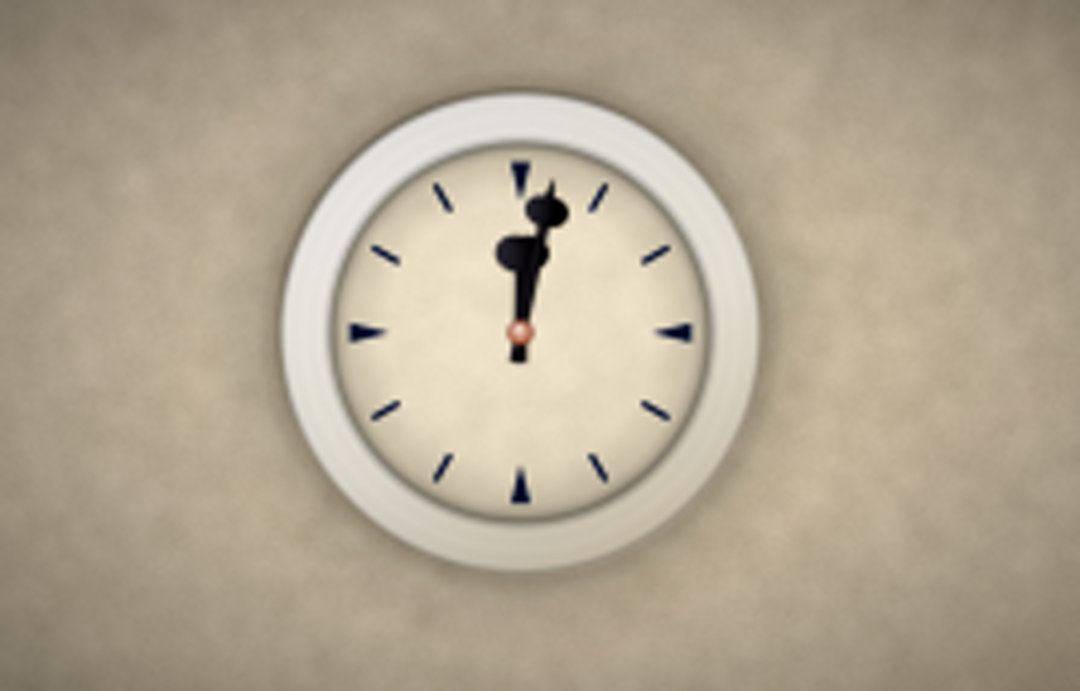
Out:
12 h 02 min
